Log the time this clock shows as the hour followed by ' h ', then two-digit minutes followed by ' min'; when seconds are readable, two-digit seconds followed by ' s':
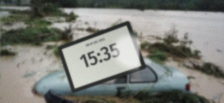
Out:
15 h 35 min
